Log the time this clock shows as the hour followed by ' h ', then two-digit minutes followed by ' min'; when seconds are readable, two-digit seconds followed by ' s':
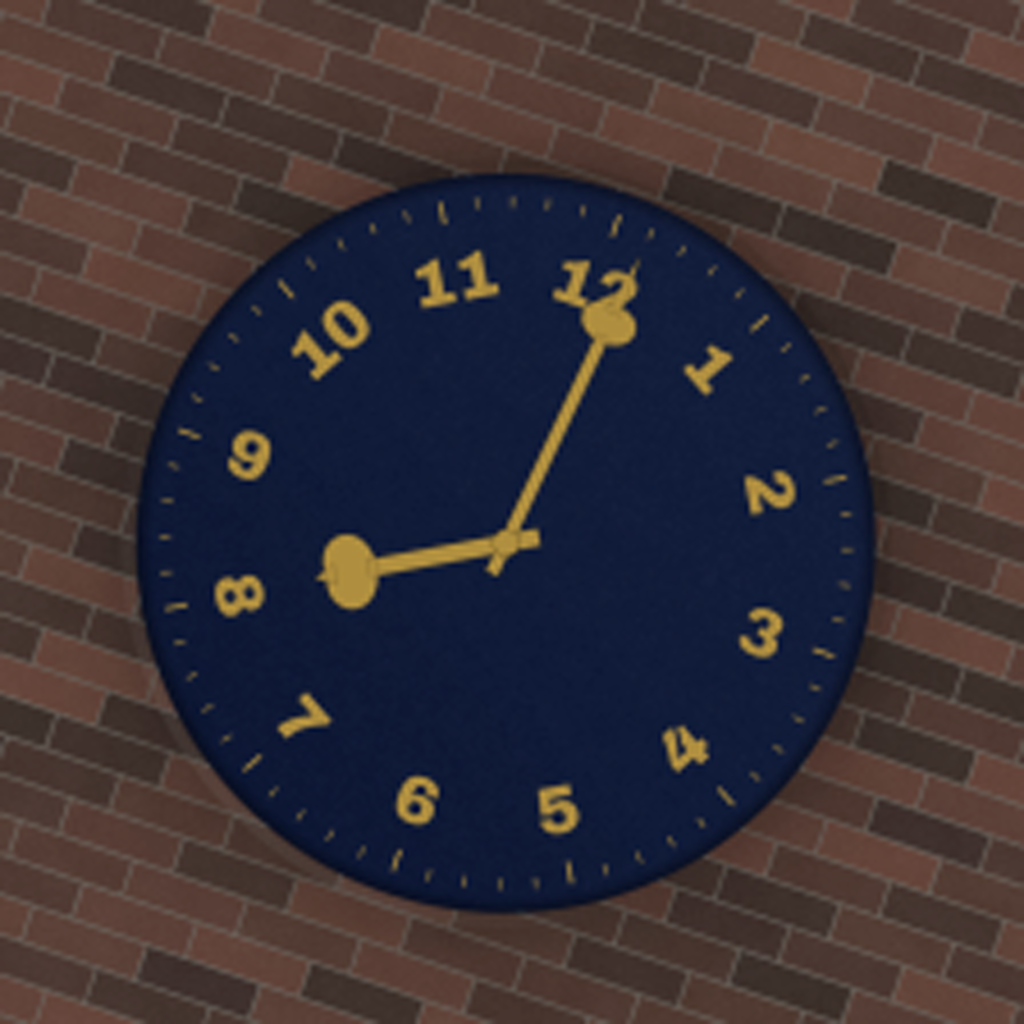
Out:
8 h 01 min
